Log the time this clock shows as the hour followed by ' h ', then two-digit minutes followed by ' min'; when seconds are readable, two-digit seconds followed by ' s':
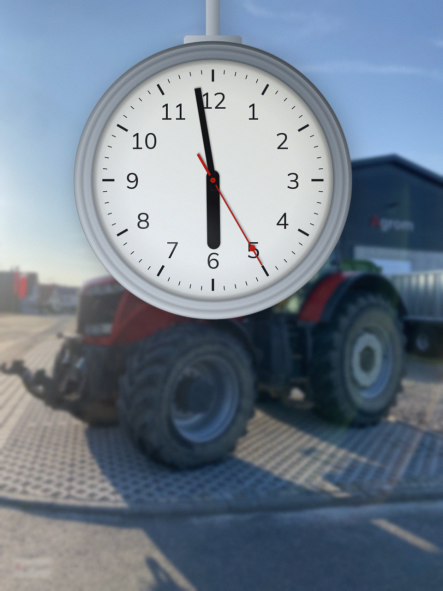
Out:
5 h 58 min 25 s
